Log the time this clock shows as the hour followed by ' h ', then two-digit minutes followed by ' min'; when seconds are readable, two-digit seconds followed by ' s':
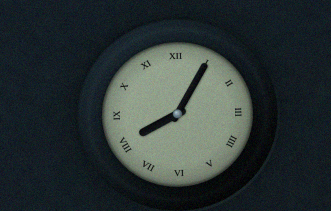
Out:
8 h 05 min
